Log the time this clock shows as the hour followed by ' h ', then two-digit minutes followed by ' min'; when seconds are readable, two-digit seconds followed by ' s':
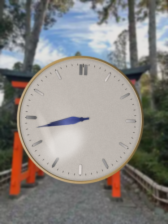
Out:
8 h 43 min
